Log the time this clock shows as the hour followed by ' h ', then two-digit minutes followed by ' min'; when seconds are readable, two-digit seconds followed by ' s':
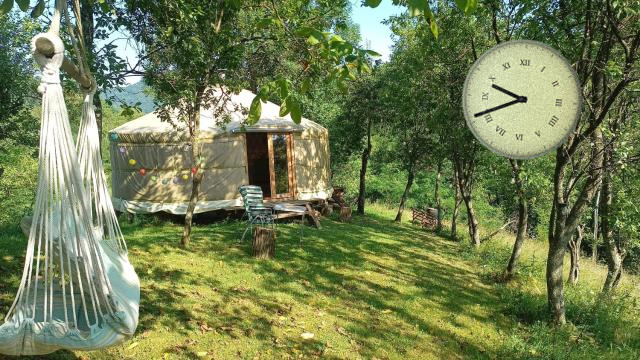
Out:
9 h 41 min
